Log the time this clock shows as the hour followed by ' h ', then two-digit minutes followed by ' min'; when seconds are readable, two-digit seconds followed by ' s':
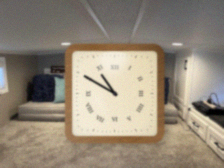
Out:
10 h 50 min
